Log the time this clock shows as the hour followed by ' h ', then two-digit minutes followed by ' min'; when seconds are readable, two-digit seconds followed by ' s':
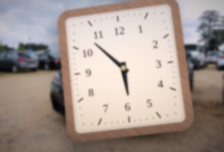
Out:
5 h 53 min
